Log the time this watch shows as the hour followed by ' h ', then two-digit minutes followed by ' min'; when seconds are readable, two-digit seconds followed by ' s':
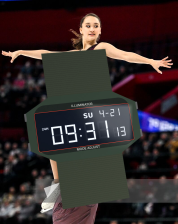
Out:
9 h 31 min 13 s
